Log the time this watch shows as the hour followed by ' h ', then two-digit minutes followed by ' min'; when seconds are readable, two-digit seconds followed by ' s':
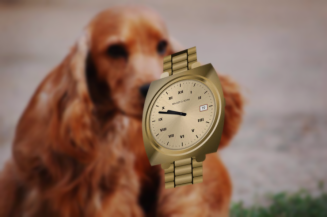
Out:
9 h 48 min
